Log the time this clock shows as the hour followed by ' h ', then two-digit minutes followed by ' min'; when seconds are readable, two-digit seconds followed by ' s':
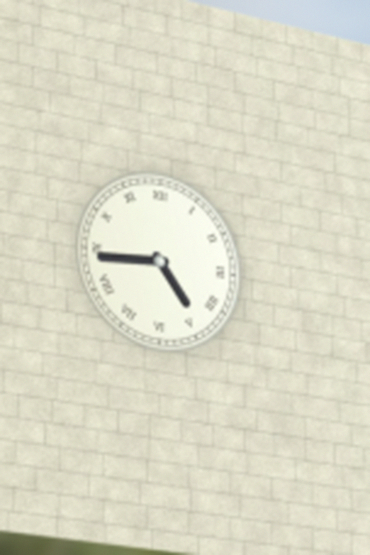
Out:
4 h 44 min
